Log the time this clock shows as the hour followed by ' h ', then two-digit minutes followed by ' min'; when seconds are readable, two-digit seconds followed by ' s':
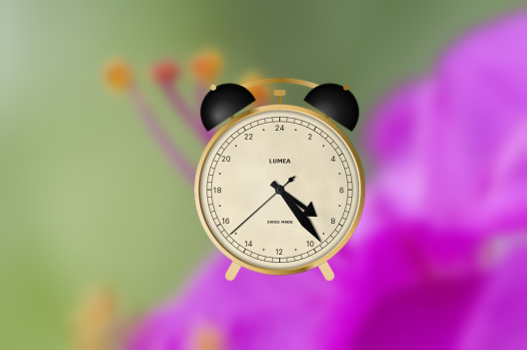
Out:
8 h 23 min 38 s
